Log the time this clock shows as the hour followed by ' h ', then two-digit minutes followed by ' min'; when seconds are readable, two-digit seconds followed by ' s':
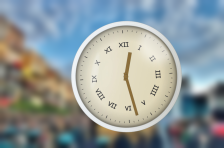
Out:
12 h 28 min
